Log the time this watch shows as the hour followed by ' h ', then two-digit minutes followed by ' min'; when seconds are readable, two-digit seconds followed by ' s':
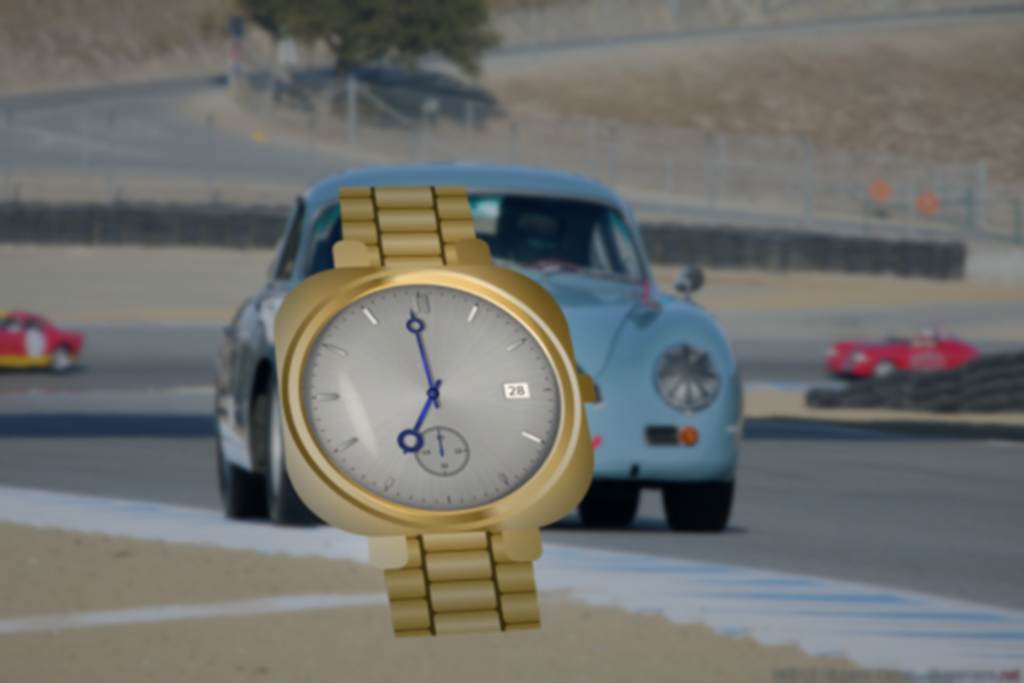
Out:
6 h 59 min
